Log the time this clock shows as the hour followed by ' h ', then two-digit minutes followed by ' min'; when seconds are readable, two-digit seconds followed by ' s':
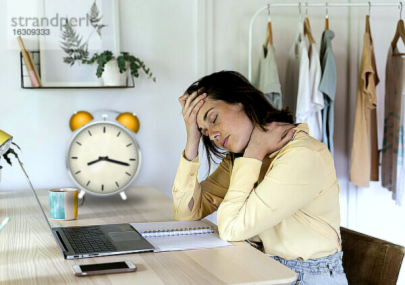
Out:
8 h 17 min
